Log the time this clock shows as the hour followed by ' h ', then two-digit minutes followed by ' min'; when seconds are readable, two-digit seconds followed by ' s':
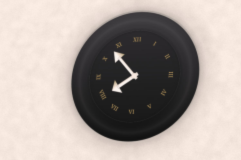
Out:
7 h 53 min
